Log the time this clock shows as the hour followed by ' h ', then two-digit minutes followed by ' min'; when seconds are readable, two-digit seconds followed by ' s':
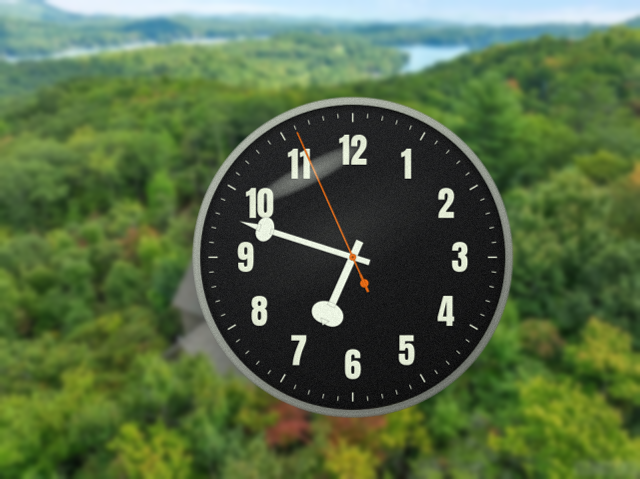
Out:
6 h 47 min 56 s
